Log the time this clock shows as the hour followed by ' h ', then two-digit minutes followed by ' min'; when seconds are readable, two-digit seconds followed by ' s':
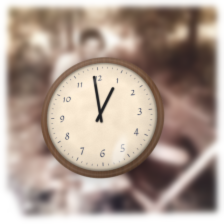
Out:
12 h 59 min
